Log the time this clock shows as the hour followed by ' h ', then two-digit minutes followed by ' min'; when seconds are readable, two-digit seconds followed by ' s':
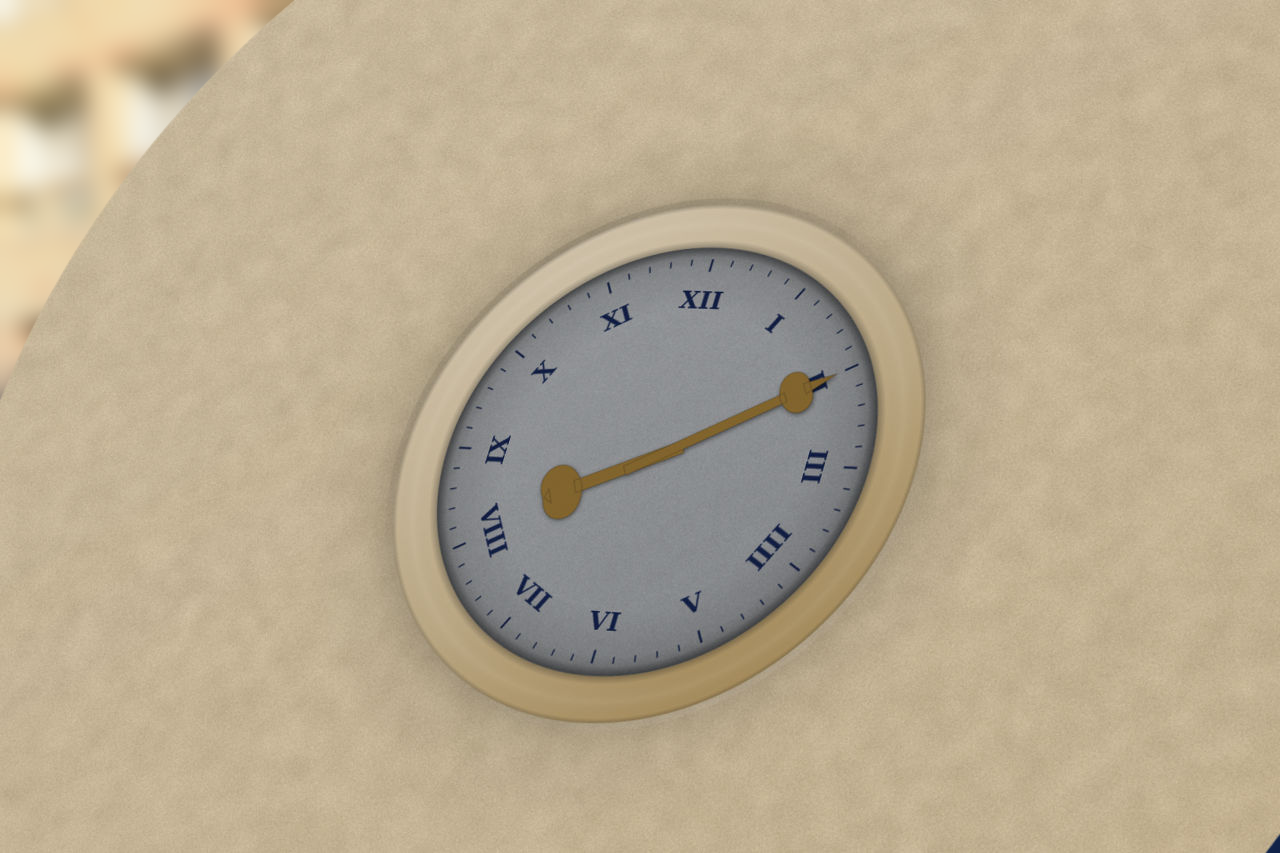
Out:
8 h 10 min
